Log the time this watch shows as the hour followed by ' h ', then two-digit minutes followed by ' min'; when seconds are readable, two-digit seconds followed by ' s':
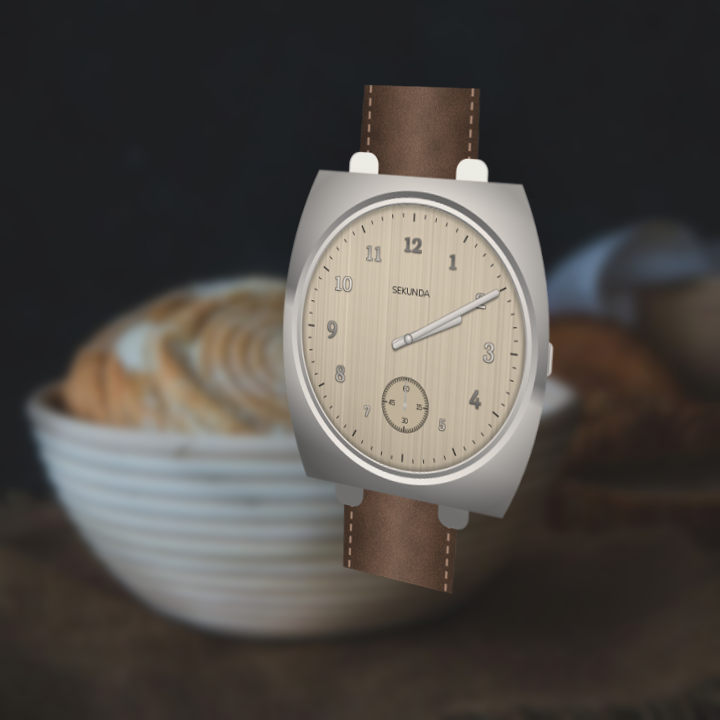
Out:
2 h 10 min
